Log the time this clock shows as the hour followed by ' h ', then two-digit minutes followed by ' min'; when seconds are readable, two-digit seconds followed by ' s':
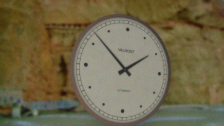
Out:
1 h 52 min
